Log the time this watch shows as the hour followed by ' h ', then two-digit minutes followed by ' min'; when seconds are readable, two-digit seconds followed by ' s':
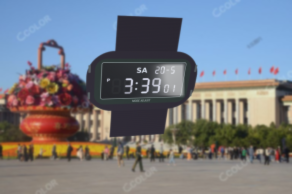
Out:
3 h 39 min 01 s
